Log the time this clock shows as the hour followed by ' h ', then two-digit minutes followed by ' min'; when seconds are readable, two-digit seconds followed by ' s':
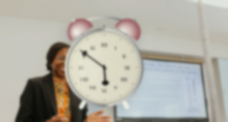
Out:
5 h 51 min
